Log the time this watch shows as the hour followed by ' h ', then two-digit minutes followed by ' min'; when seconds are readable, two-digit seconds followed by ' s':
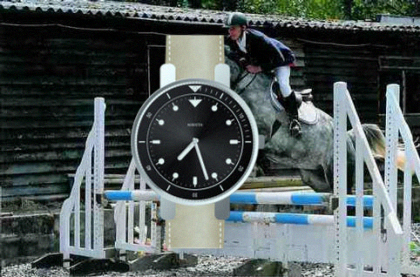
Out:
7 h 27 min
